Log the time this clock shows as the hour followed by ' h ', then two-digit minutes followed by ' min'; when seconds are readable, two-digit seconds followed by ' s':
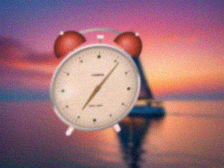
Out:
7 h 06 min
